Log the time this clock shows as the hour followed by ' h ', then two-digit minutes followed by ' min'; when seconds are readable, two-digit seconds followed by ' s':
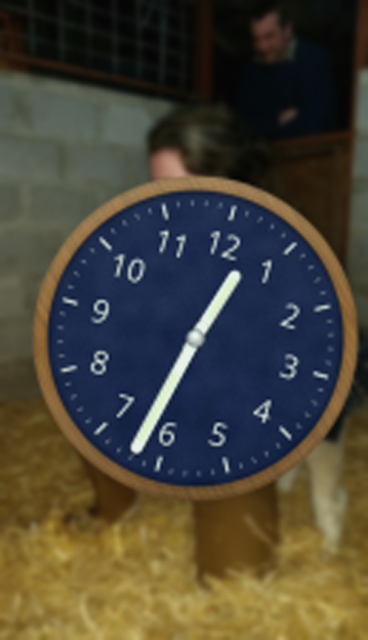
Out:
12 h 32 min
